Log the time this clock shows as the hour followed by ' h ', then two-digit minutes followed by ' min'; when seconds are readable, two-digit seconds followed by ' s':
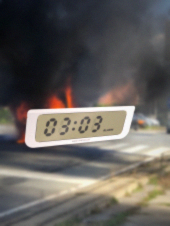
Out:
3 h 03 min
